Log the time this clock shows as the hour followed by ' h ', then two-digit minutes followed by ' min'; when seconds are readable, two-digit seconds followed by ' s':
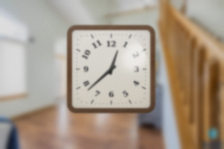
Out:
12 h 38 min
